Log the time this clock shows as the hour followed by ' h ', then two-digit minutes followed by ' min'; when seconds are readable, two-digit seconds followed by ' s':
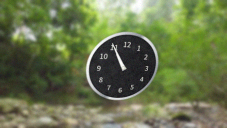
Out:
10 h 55 min
